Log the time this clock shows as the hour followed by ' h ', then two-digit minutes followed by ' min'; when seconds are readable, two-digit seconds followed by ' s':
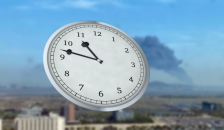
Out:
10 h 47 min
